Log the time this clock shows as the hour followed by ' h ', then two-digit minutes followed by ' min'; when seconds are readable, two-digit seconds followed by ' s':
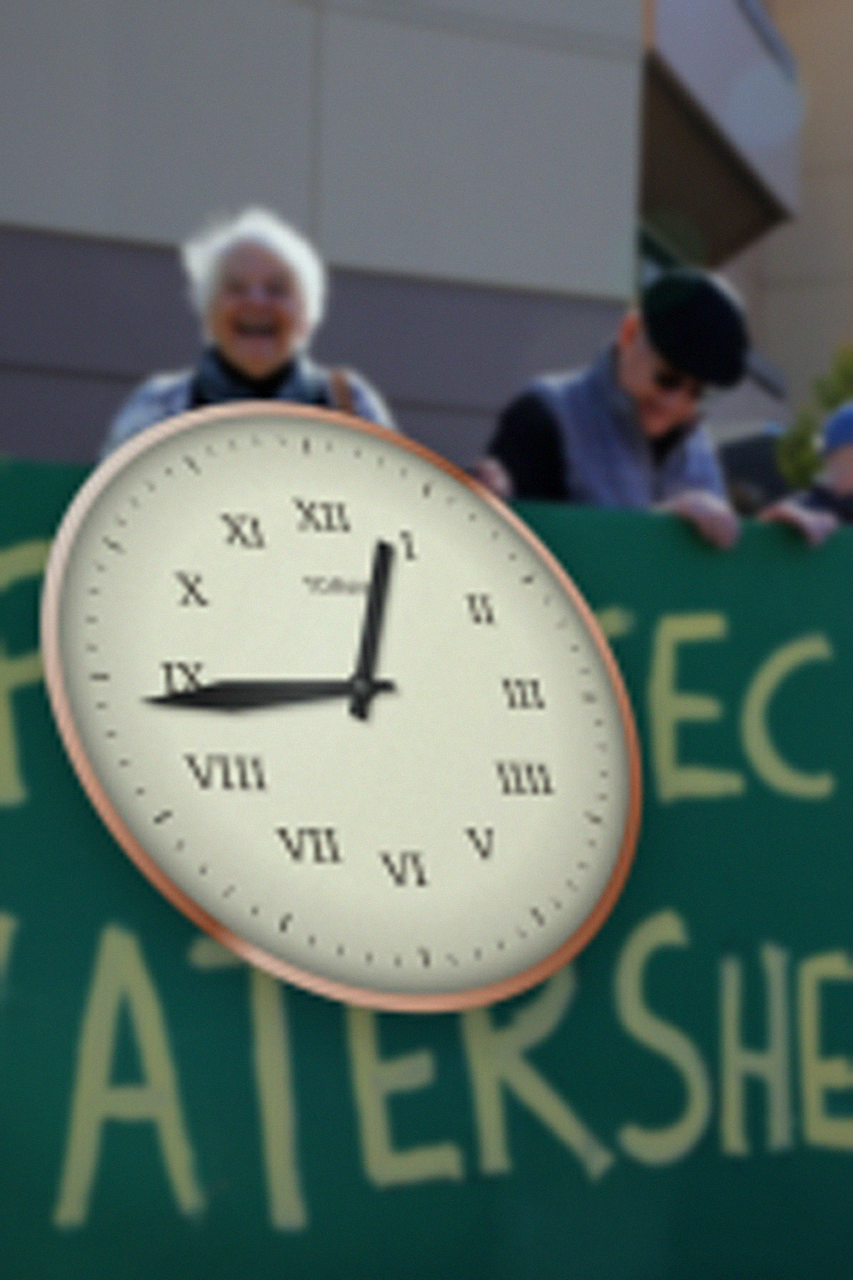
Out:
12 h 44 min
